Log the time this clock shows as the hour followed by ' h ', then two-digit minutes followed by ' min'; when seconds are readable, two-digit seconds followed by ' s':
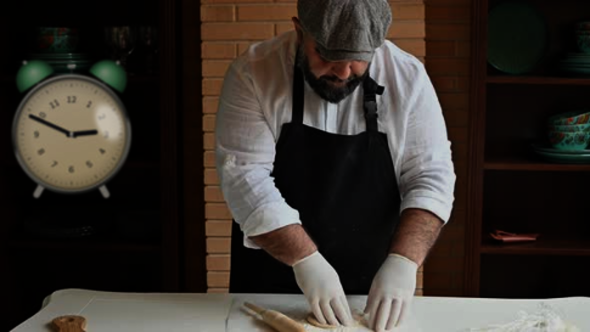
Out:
2 h 49 min
